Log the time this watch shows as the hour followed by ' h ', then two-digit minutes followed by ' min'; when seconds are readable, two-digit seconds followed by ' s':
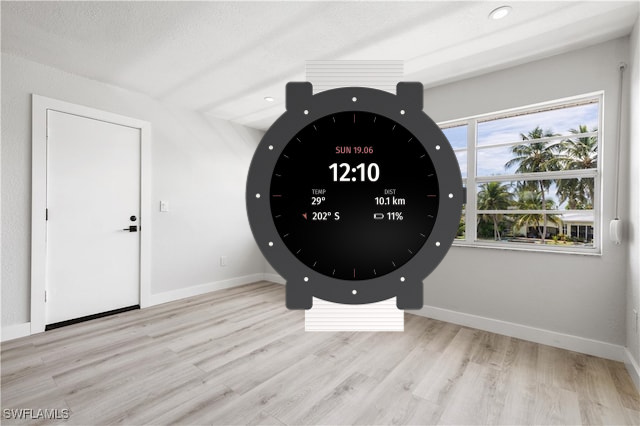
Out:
12 h 10 min
